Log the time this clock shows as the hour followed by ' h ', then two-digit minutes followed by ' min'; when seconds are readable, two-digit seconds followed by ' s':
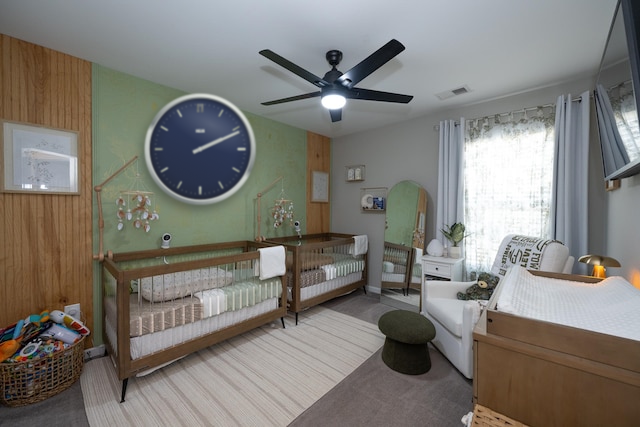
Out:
2 h 11 min
